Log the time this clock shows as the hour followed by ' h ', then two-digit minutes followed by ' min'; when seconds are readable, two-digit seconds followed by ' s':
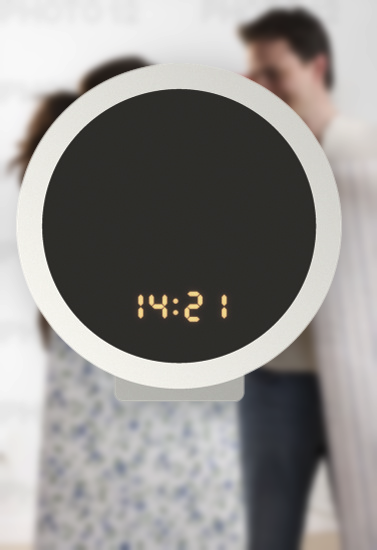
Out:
14 h 21 min
